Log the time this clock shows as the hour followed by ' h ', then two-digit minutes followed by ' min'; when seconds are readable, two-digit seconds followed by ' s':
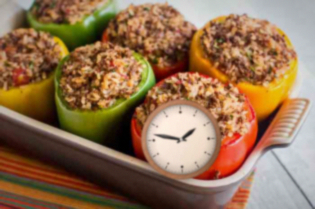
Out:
1 h 47 min
